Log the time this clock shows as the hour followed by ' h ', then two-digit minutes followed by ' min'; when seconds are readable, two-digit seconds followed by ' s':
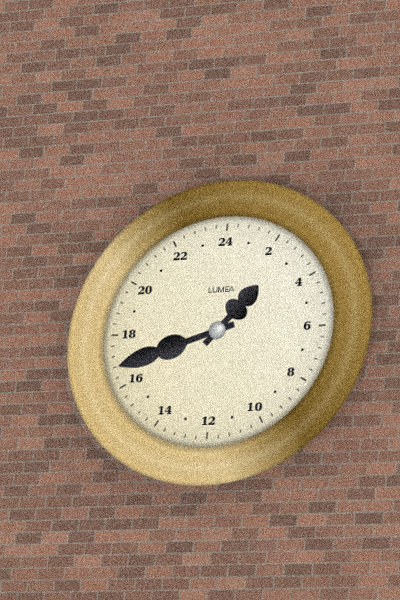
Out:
2 h 42 min
